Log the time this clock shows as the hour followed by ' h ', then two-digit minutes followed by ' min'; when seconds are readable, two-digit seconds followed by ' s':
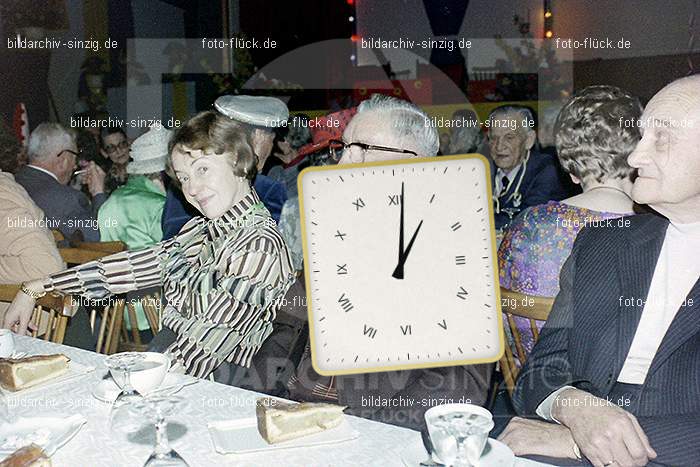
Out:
1 h 01 min
